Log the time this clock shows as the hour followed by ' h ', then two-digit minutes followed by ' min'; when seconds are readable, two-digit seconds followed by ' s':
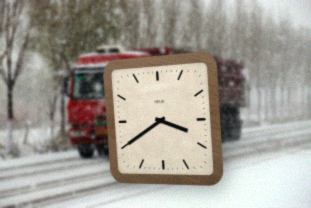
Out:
3 h 40 min
